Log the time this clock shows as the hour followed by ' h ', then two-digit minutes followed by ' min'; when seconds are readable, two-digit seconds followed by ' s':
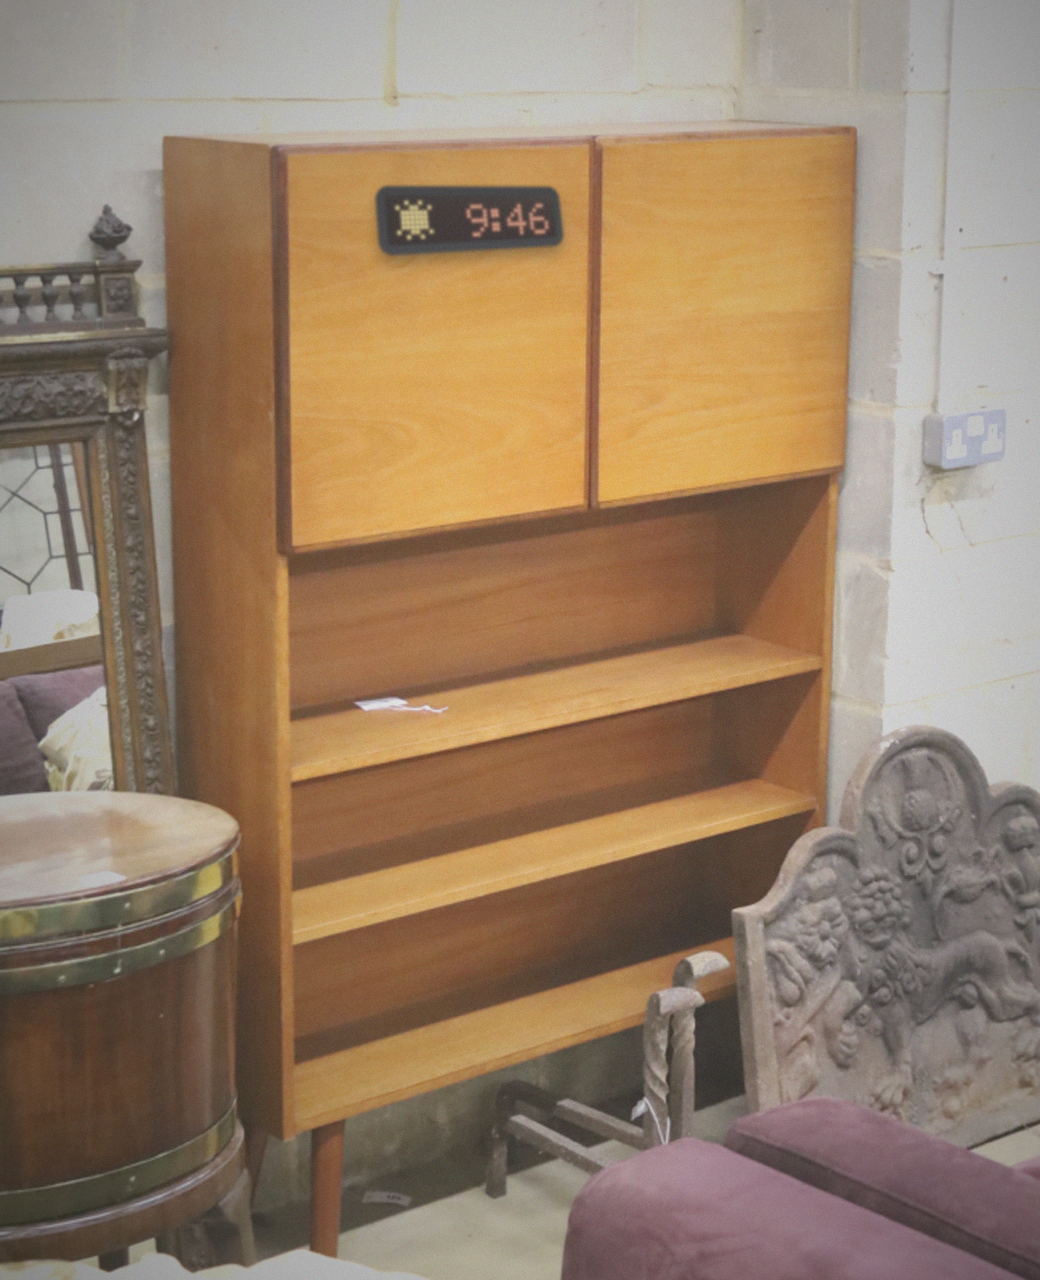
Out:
9 h 46 min
